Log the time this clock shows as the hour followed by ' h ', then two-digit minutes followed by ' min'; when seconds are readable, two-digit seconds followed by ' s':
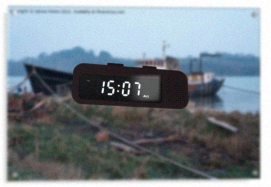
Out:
15 h 07 min
